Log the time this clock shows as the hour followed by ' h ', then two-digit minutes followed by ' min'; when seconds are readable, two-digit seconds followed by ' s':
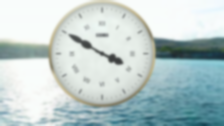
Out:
3 h 50 min
